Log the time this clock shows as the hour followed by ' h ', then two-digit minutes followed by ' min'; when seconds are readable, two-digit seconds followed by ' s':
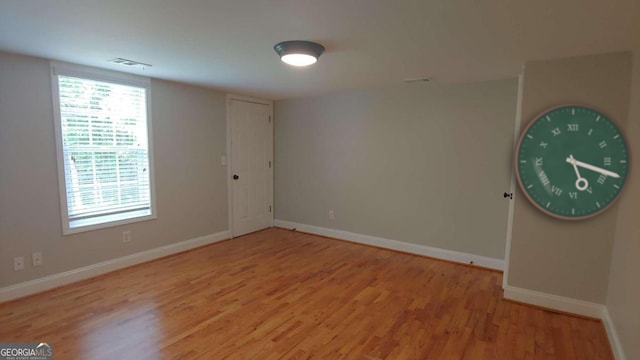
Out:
5 h 18 min
